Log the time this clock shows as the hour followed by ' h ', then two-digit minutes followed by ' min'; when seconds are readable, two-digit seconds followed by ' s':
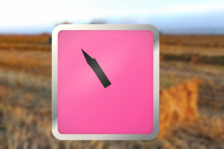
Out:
10 h 54 min
